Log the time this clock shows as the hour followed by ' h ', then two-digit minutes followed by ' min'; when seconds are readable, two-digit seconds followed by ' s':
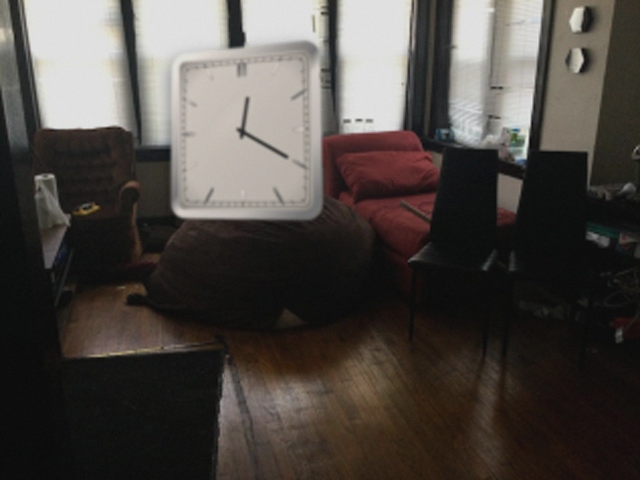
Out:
12 h 20 min
